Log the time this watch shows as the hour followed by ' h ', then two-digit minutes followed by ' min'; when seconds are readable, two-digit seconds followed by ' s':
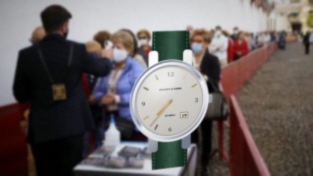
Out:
7 h 37 min
